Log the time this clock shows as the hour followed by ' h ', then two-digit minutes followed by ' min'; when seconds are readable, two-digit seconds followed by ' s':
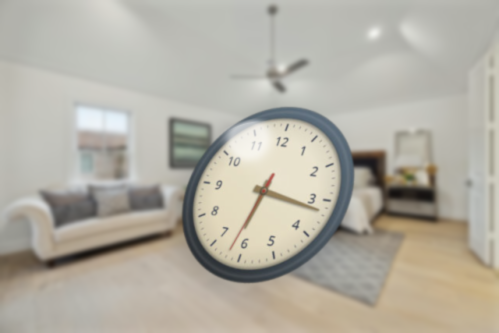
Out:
6 h 16 min 32 s
